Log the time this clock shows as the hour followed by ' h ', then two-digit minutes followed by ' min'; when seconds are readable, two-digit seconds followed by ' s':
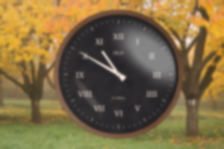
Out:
10 h 50 min
